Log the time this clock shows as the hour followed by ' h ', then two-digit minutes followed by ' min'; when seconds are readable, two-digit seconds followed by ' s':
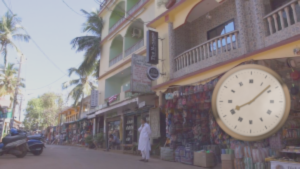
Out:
8 h 08 min
